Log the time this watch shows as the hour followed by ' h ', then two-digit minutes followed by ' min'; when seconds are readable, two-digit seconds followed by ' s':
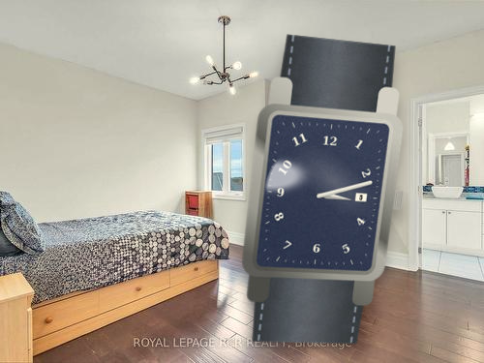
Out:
3 h 12 min
